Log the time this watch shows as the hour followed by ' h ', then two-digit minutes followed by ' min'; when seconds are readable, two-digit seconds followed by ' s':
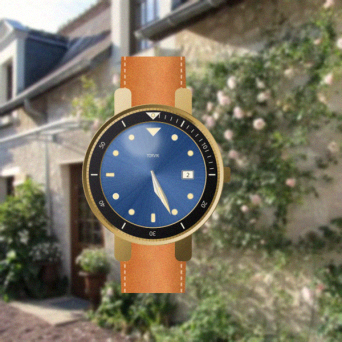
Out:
5 h 26 min
